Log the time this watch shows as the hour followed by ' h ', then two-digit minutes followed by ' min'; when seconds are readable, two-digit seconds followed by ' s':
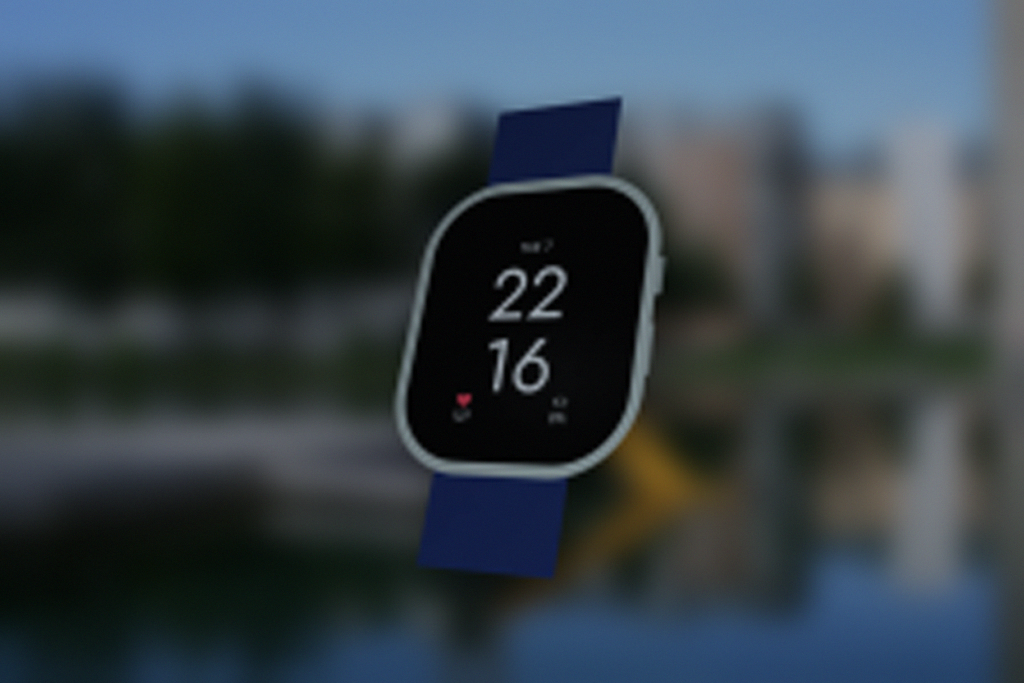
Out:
22 h 16 min
